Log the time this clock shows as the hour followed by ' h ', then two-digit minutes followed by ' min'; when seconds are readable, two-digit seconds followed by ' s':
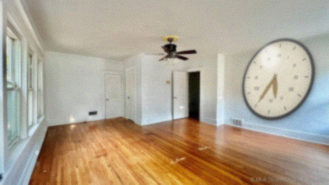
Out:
5 h 35 min
